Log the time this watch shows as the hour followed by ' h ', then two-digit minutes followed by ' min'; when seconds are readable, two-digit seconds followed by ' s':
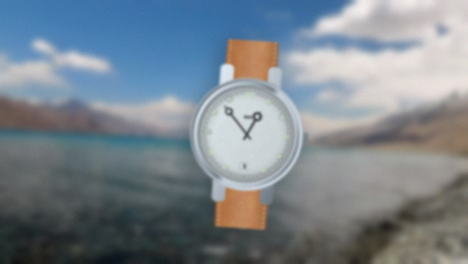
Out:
12 h 53 min
